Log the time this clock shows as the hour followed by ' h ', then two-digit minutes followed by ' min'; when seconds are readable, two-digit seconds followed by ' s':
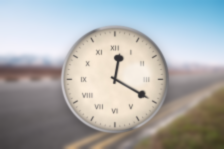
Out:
12 h 20 min
